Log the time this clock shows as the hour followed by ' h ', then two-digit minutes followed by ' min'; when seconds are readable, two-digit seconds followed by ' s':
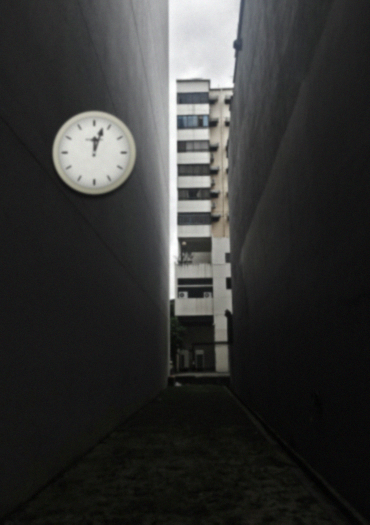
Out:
12 h 03 min
